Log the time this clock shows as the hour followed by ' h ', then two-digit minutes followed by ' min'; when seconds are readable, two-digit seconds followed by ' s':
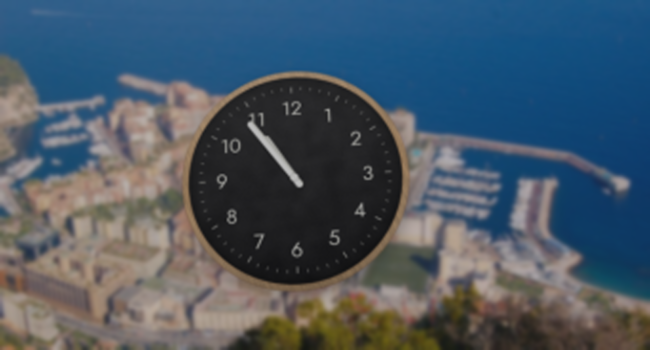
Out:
10 h 54 min
